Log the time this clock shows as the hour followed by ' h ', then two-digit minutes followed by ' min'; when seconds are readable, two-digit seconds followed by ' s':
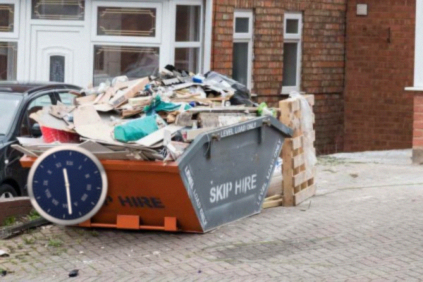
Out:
11 h 28 min
